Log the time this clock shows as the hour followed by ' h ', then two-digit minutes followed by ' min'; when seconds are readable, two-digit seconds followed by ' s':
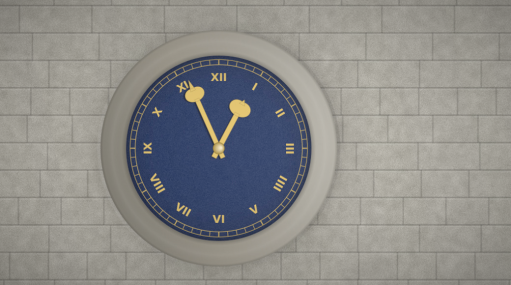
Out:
12 h 56 min
